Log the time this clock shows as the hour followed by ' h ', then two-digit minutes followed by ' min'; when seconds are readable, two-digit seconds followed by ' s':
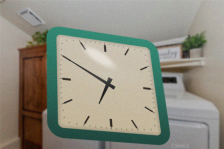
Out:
6 h 50 min
